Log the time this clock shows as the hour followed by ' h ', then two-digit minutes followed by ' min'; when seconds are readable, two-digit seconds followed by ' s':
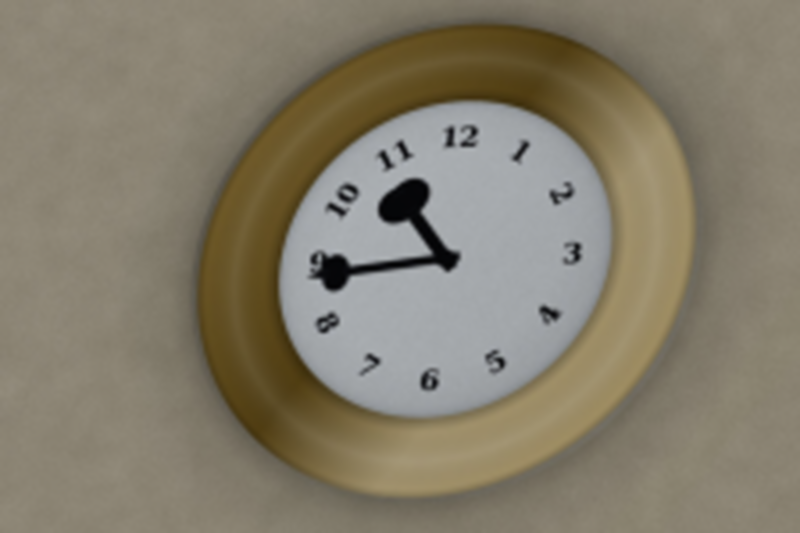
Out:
10 h 44 min
